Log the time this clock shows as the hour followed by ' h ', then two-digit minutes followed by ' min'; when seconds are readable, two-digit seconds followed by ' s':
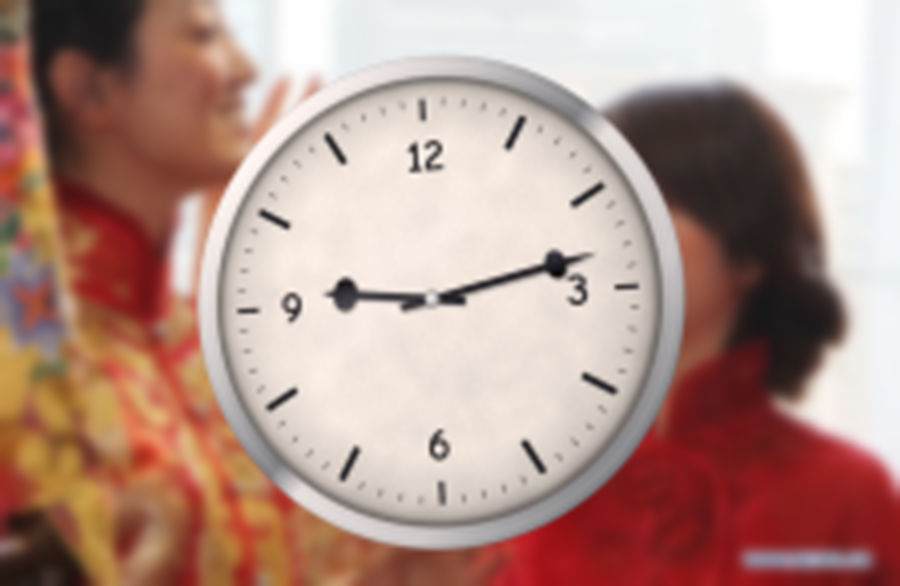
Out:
9 h 13 min
